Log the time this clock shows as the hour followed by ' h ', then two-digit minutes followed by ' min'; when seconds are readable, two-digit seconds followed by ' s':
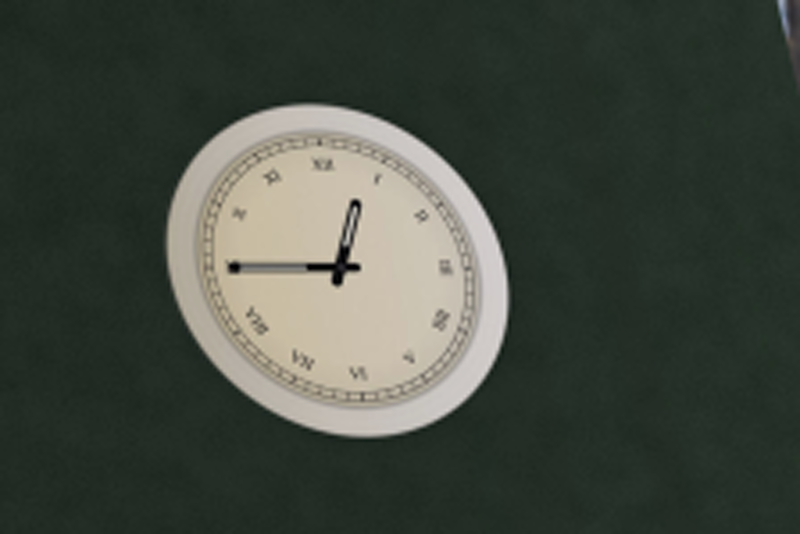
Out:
12 h 45 min
